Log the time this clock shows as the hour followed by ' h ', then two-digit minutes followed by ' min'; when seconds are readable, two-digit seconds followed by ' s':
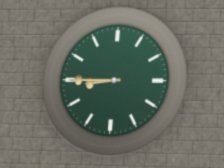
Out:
8 h 45 min
